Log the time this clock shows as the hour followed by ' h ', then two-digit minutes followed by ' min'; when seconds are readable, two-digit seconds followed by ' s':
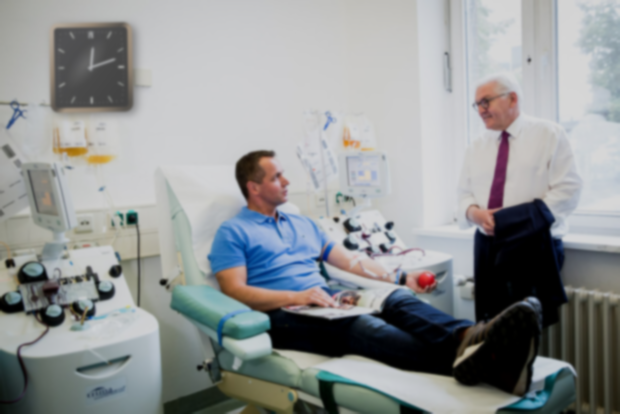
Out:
12 h 12 min
